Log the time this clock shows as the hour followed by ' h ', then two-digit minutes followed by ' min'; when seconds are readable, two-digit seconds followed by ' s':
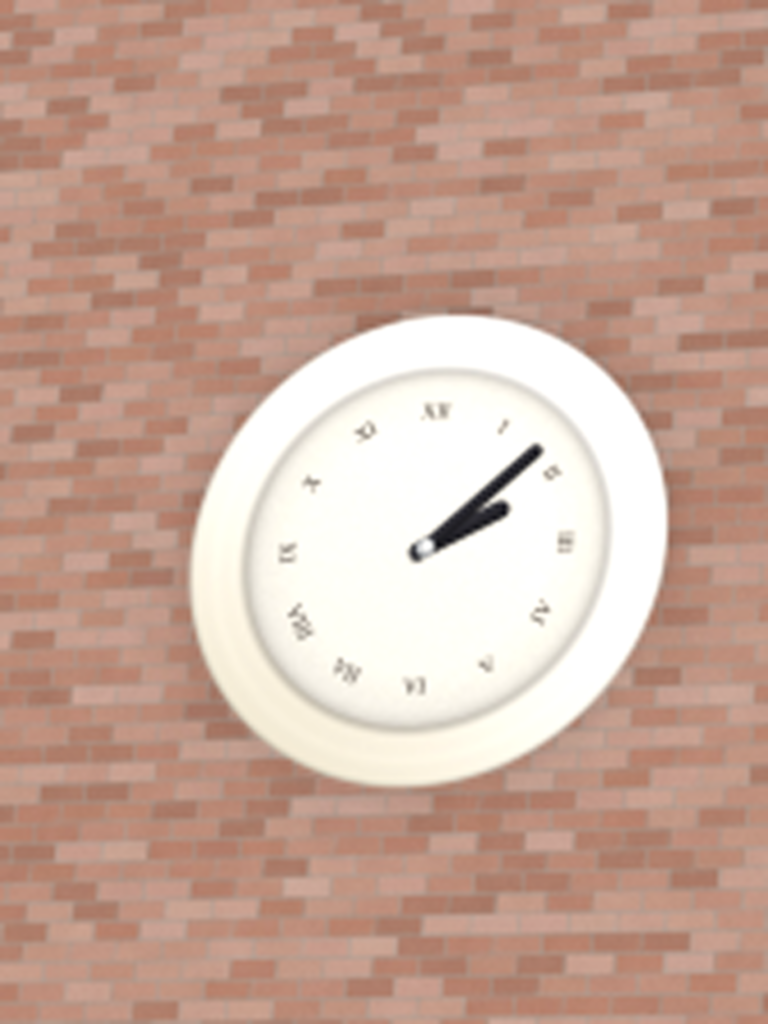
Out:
2 h 08 min
